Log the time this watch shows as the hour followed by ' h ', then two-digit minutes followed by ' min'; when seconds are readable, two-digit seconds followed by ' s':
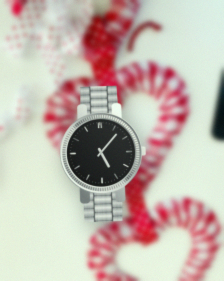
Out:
5 h 07 min
